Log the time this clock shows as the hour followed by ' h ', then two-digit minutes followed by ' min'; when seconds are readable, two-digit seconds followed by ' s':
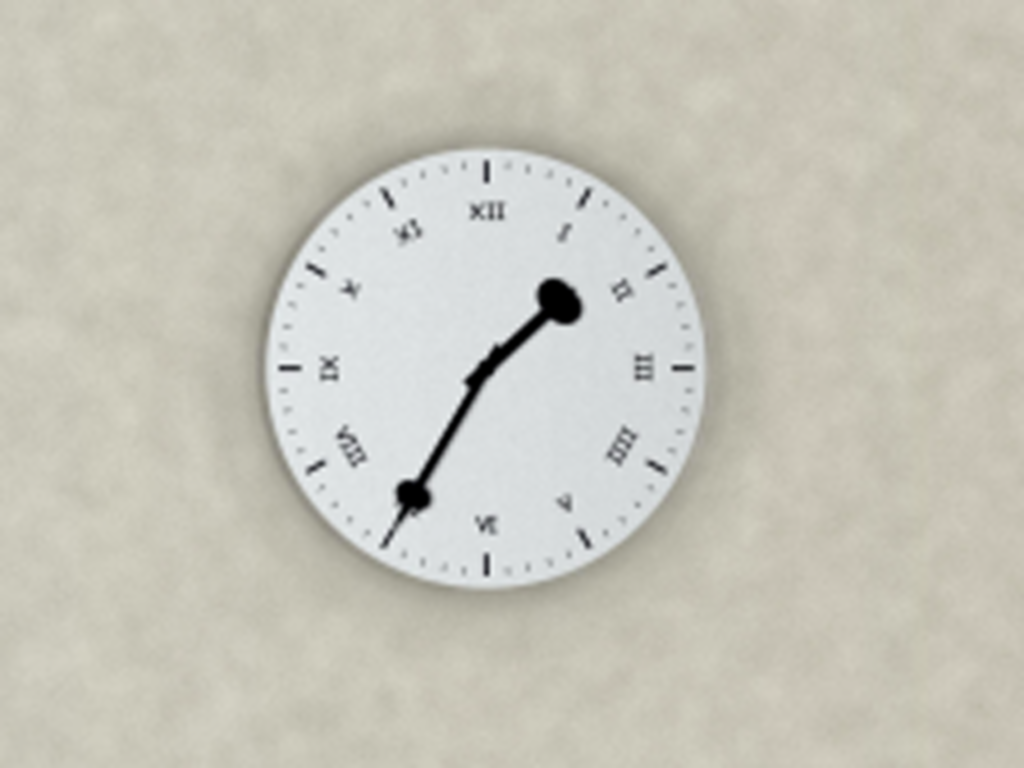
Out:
1 h 35 min
